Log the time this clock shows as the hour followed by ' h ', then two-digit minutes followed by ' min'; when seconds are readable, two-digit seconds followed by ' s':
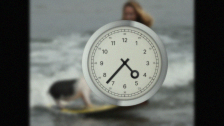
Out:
4 h 37 min
